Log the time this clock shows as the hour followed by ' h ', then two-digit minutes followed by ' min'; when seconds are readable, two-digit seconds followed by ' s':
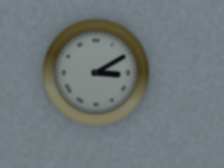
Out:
3 h 10 min
